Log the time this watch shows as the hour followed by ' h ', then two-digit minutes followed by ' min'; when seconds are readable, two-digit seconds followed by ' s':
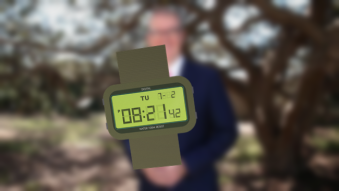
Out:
8 h 21 min 42 s
